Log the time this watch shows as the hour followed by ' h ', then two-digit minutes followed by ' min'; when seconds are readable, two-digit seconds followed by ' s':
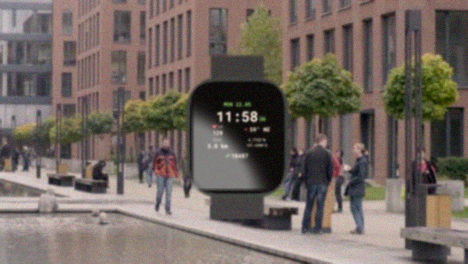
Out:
11 h 58 min
